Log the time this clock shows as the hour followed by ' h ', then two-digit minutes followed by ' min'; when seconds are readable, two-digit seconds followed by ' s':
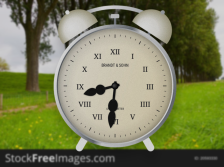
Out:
8 h 31 min
